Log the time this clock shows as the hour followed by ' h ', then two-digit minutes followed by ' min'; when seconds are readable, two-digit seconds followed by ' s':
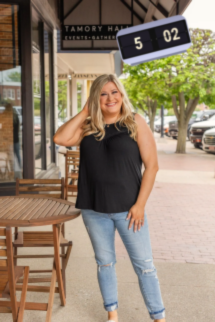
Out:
5 h 02 min
